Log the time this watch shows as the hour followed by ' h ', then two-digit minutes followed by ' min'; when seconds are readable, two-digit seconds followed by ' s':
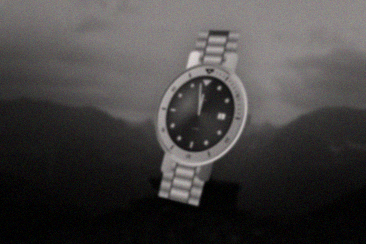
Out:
11 h 58 min
